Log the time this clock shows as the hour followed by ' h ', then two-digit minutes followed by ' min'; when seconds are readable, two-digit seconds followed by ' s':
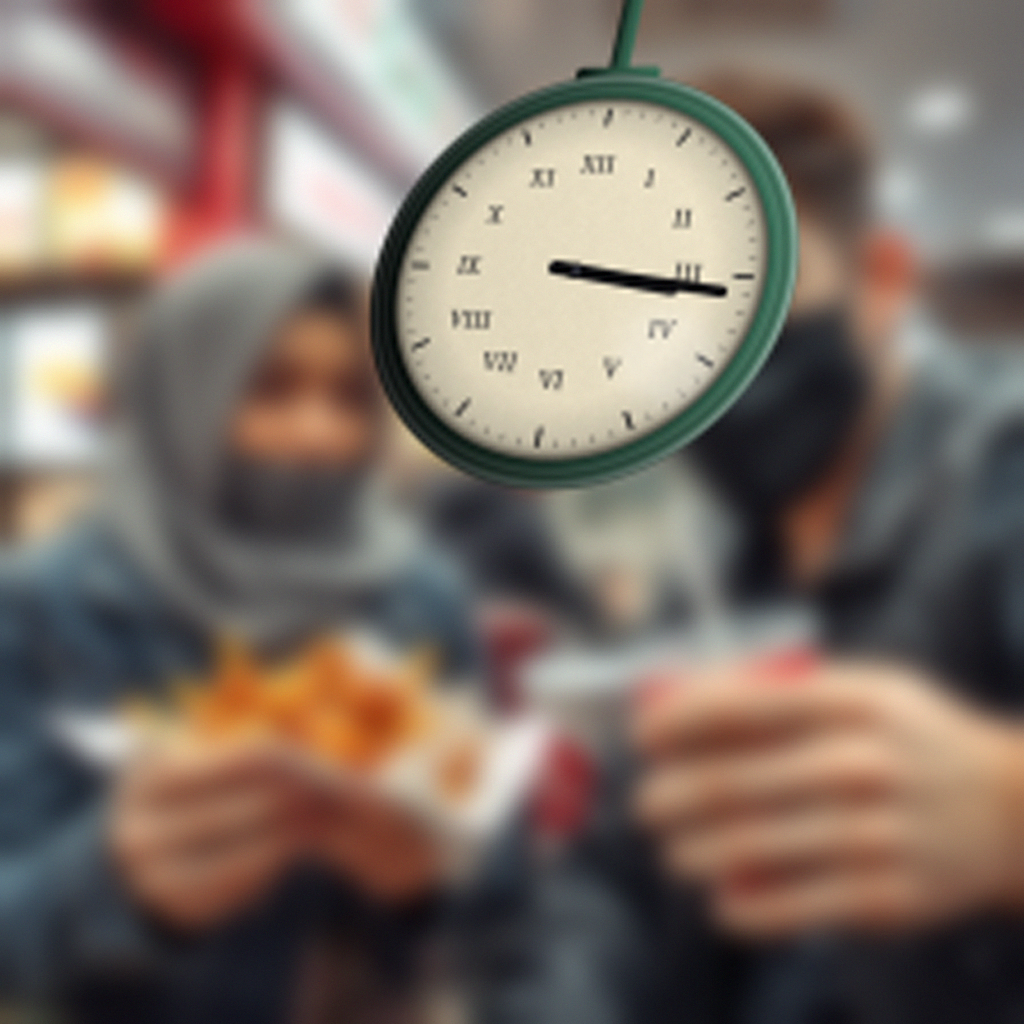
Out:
3 h 16 min
